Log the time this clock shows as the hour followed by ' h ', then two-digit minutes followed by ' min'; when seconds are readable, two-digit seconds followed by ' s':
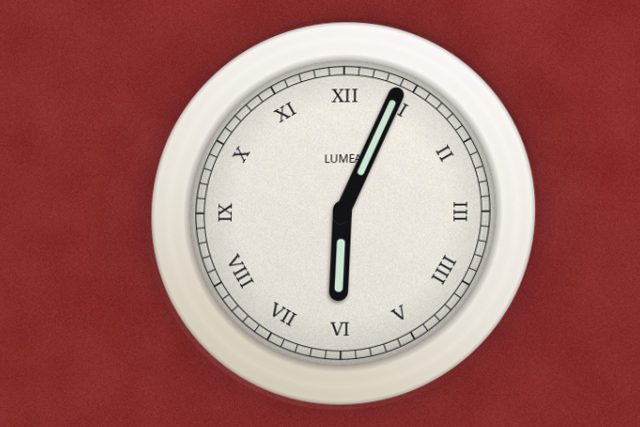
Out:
6 h 04 min
